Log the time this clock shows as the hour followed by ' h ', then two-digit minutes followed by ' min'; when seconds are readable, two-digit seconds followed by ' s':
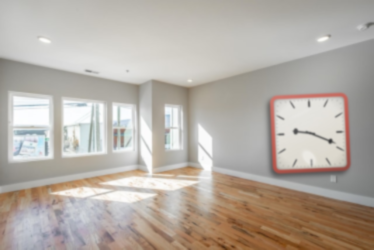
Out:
9 h 19 min
